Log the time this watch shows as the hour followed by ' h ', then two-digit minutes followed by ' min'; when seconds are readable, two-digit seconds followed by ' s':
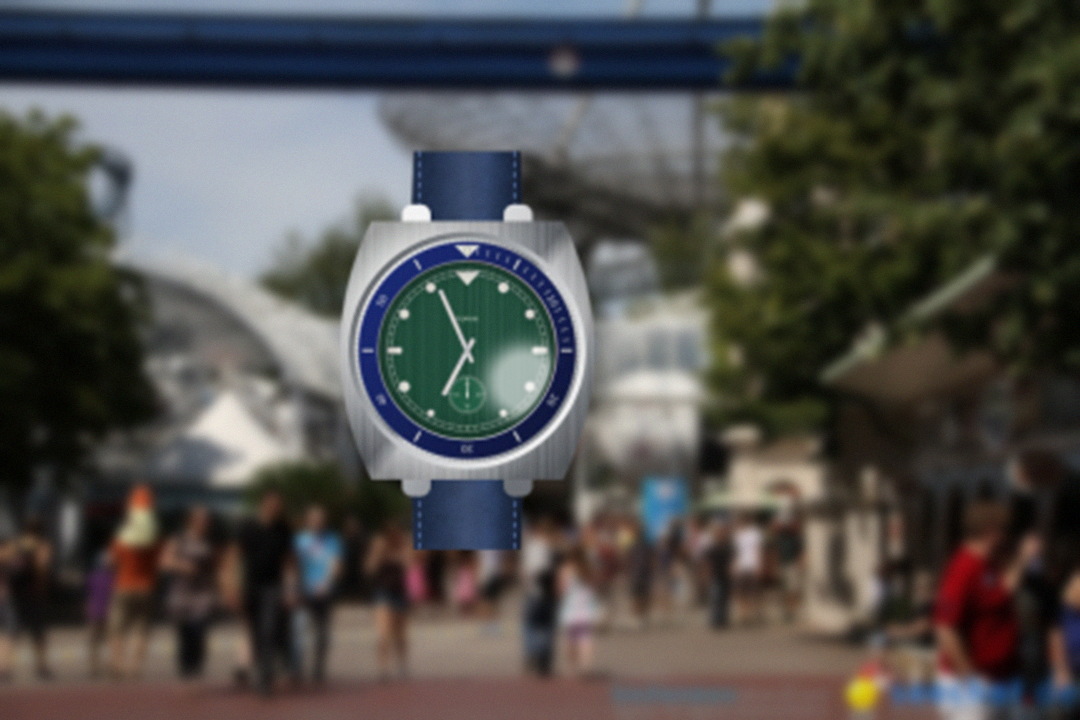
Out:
6 h 56 min
